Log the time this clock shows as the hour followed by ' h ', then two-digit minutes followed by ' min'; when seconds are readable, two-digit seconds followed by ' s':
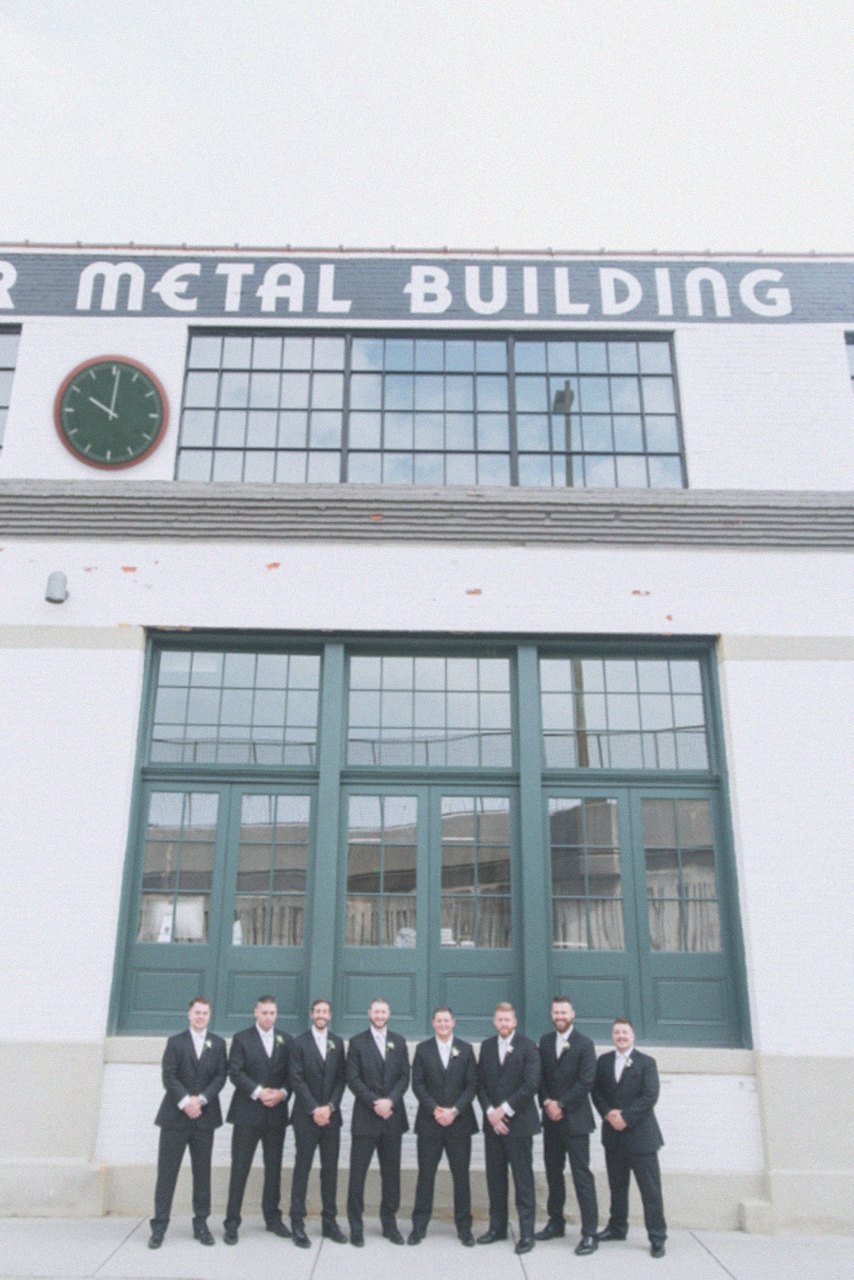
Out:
10 h 01 min
